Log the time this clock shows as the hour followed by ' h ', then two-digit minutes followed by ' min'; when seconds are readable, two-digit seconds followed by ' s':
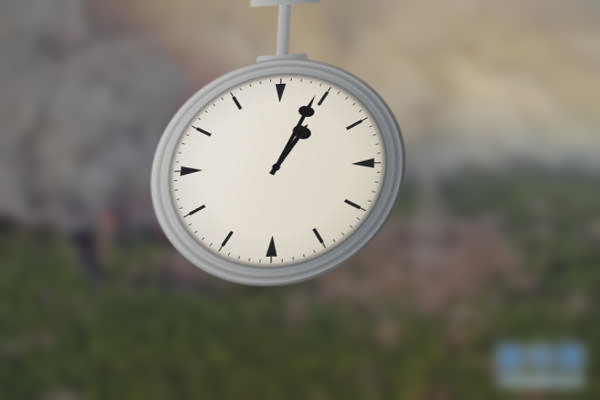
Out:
1 h 04 min
